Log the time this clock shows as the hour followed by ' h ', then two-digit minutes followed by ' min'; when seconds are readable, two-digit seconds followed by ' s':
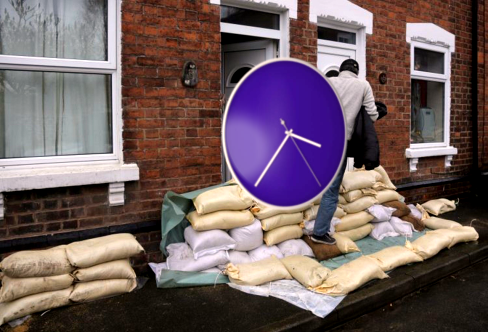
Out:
3 h 36 min 24 s
